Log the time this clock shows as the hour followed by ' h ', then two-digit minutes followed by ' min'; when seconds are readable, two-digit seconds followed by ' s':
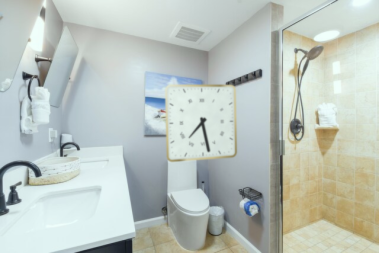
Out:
7 h 28 min
